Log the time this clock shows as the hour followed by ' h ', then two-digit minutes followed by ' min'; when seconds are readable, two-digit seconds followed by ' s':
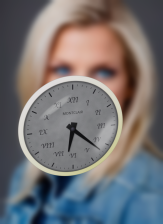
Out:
6 h 22 min
